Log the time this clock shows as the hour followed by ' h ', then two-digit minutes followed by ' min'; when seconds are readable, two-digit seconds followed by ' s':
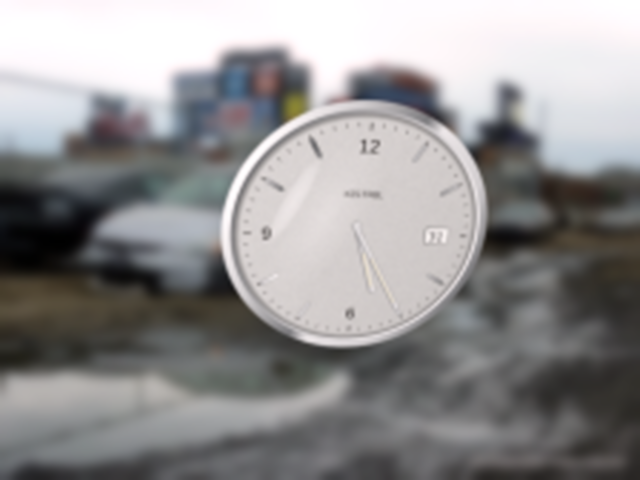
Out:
5 h 25 min
